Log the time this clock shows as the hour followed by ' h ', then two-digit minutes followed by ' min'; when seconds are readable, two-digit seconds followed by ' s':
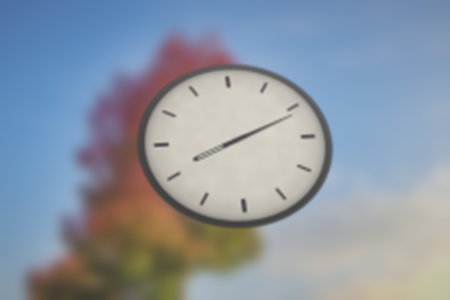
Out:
8 h 11 min
